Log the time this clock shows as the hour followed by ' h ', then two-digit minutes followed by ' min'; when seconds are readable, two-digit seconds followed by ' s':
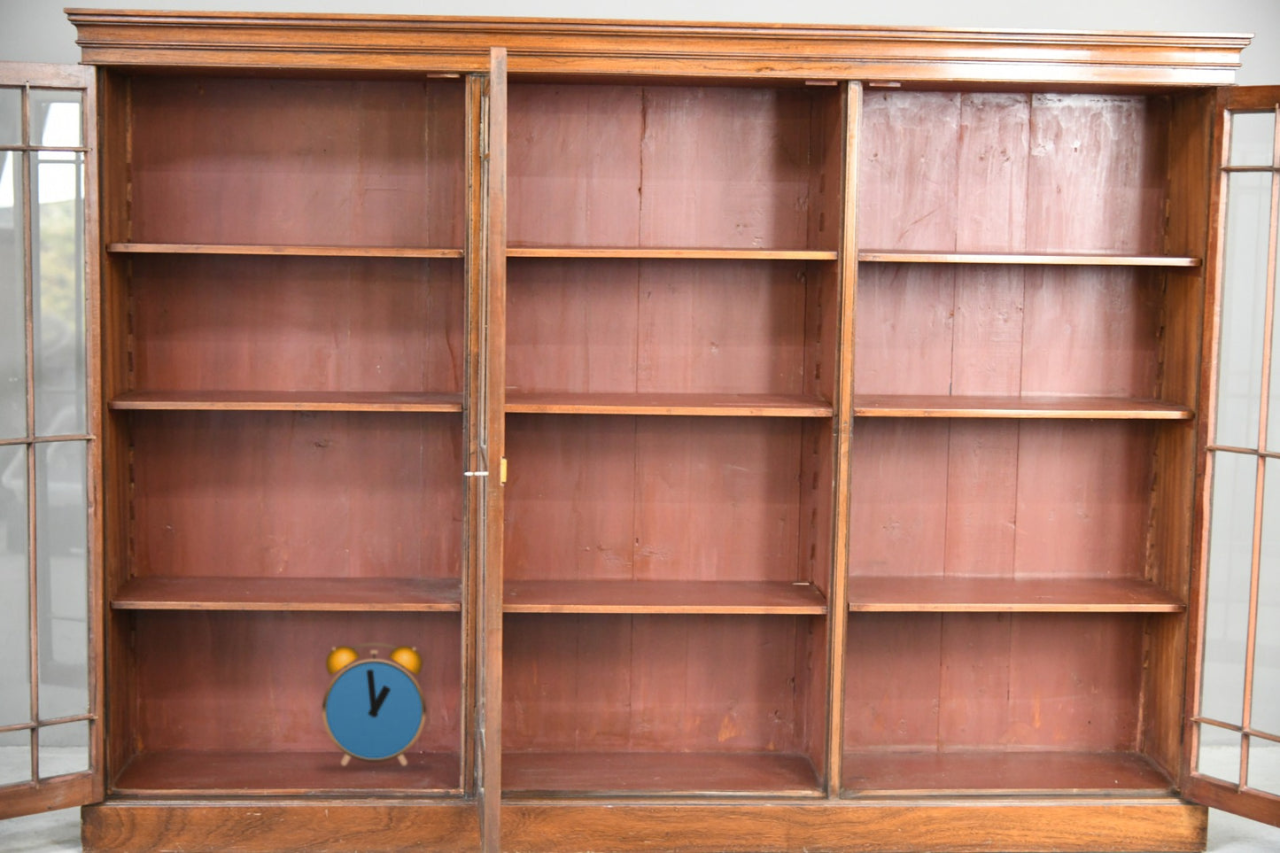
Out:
12 h 59 min
